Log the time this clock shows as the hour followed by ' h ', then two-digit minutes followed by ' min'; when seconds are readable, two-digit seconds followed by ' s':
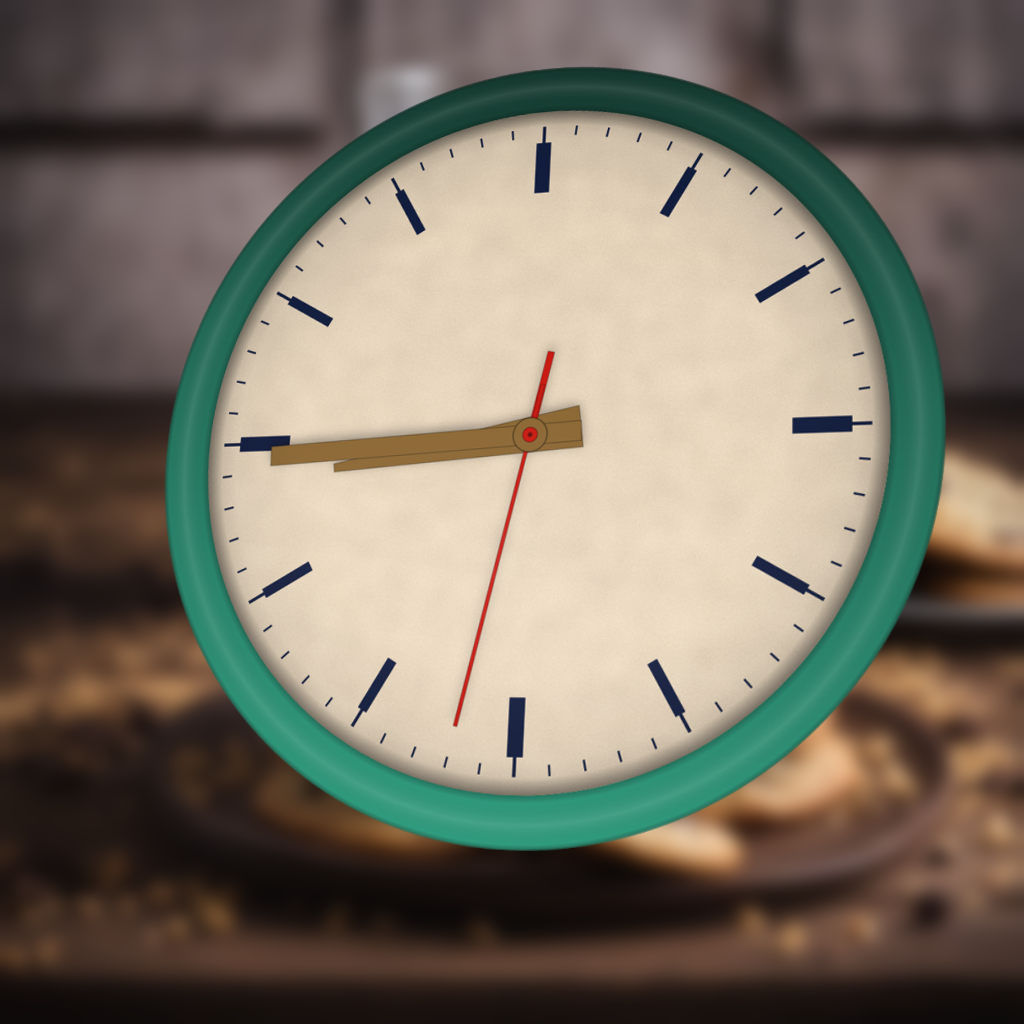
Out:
8 h 44 min 32 s
